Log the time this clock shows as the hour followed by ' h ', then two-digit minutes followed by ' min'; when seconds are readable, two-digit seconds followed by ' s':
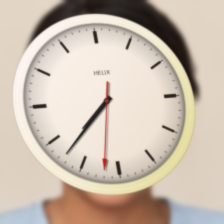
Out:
7 h 37 min 32 s
